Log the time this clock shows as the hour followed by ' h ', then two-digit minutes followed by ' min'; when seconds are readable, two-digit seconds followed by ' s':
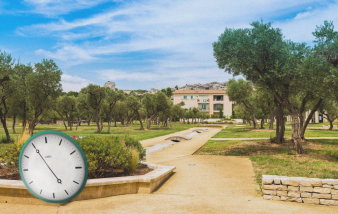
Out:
4 h 55 min
